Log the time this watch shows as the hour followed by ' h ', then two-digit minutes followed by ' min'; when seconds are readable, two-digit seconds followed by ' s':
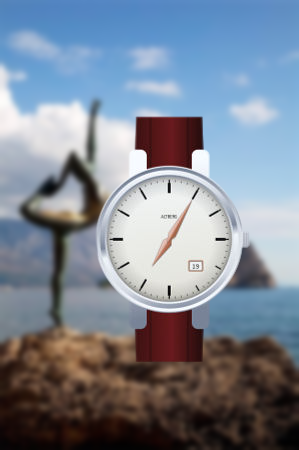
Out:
7 h 05 min
